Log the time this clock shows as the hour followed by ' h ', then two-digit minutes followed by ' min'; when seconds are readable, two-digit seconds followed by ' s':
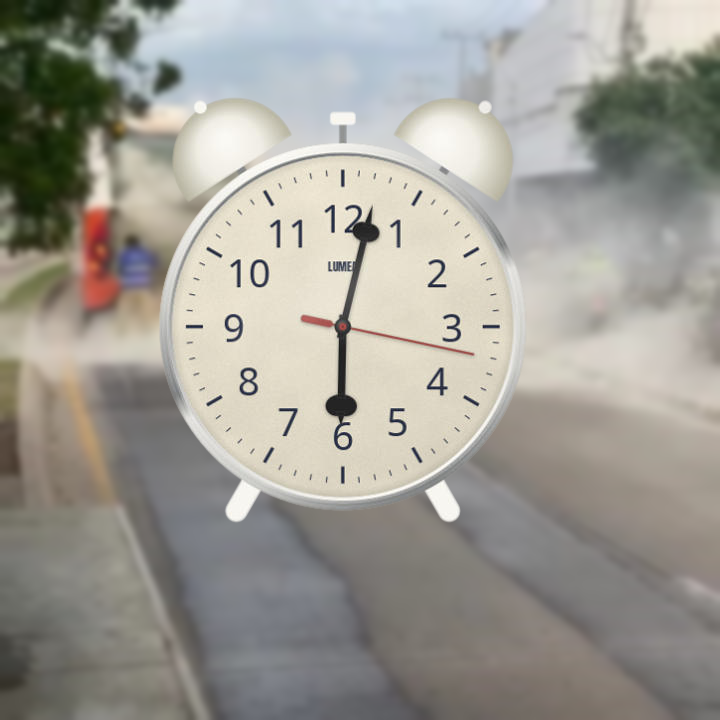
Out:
6 h 02 min 17 s
